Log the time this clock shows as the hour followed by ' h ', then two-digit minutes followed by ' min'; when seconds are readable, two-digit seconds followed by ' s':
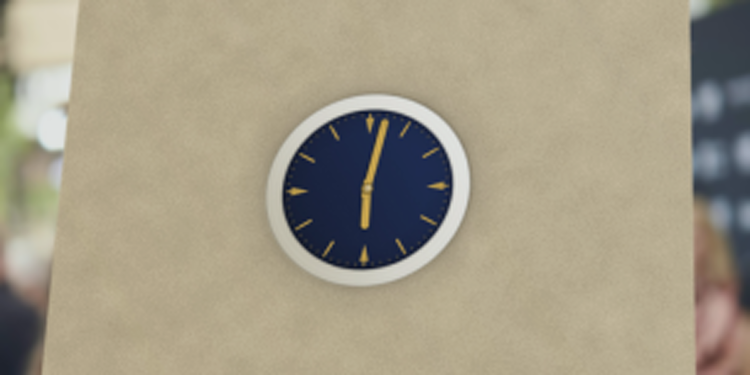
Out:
6 h 02 min
